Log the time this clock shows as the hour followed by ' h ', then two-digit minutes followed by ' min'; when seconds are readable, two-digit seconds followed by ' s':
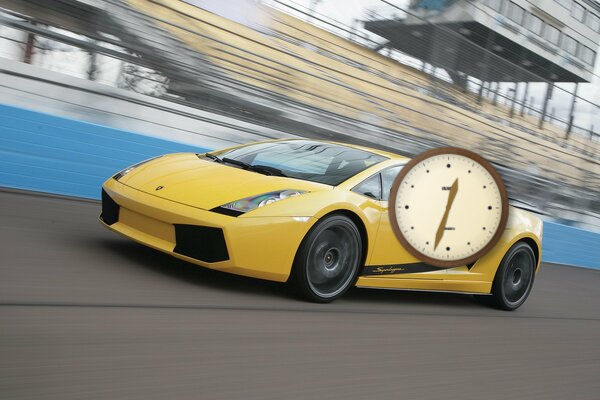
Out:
12 h 33 min
